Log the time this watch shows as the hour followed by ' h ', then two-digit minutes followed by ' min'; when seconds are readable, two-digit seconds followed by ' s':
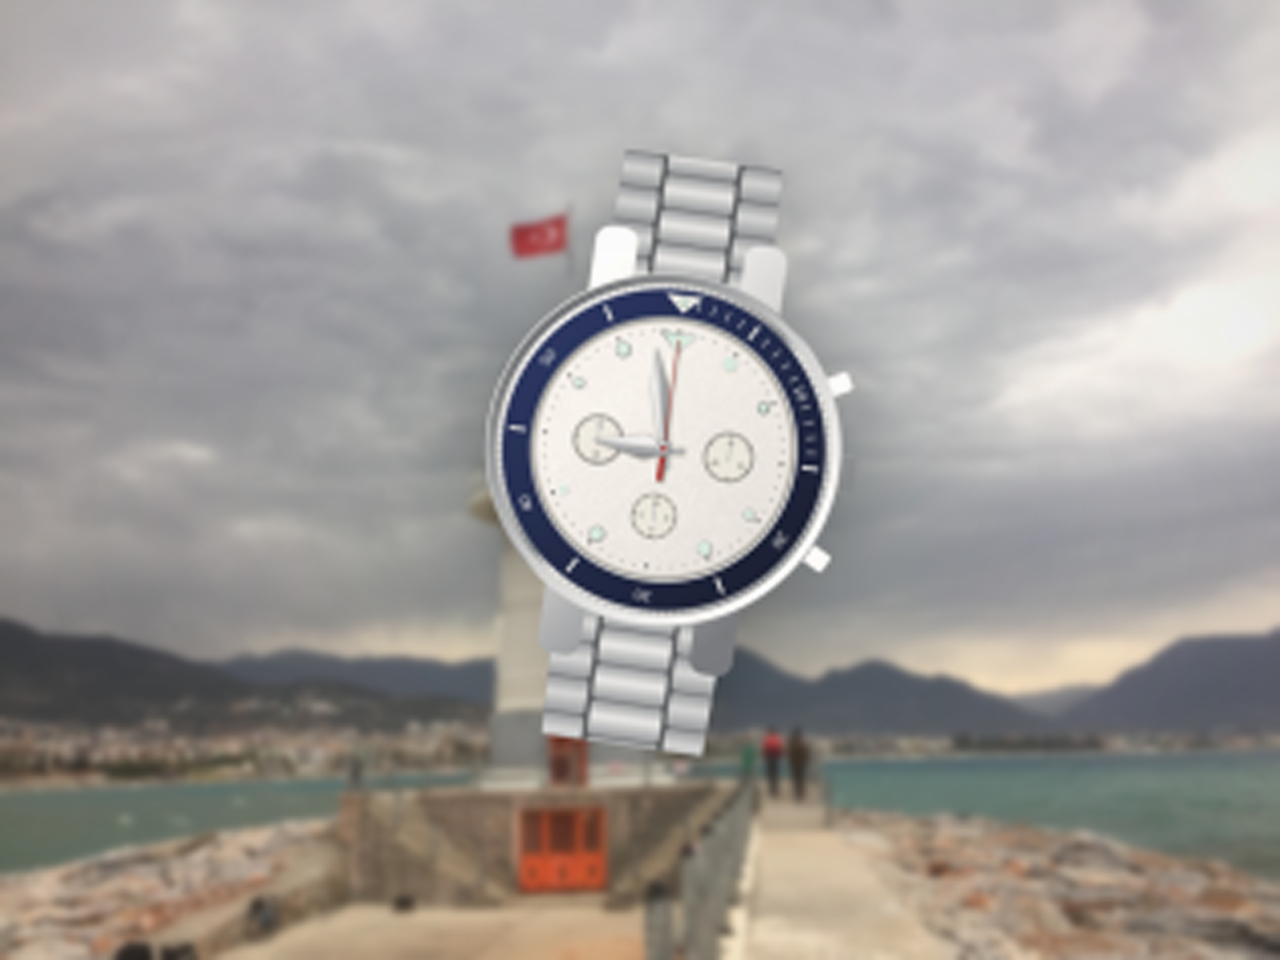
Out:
8 h 58 min
